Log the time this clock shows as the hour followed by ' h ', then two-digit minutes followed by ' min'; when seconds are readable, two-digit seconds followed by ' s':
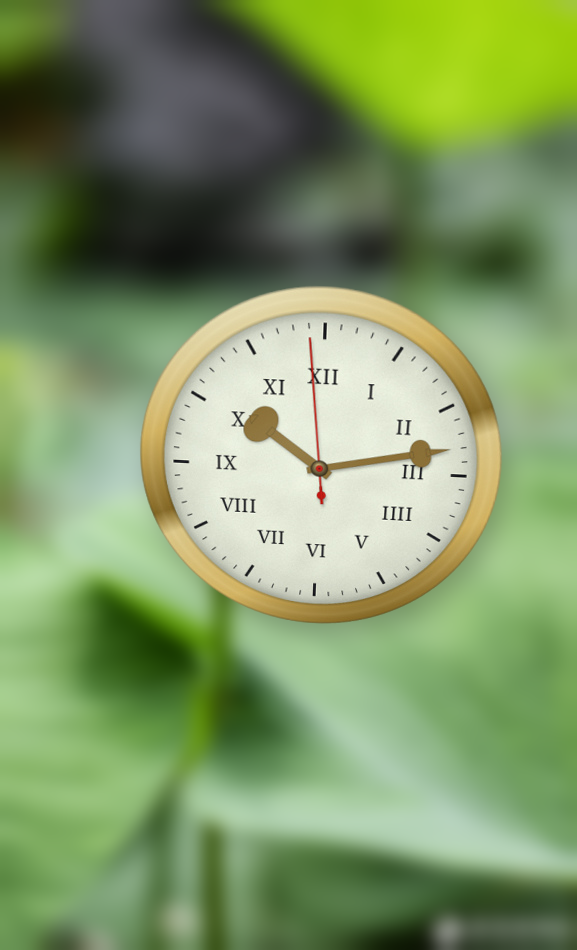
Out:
10 h 12 min 59 s
